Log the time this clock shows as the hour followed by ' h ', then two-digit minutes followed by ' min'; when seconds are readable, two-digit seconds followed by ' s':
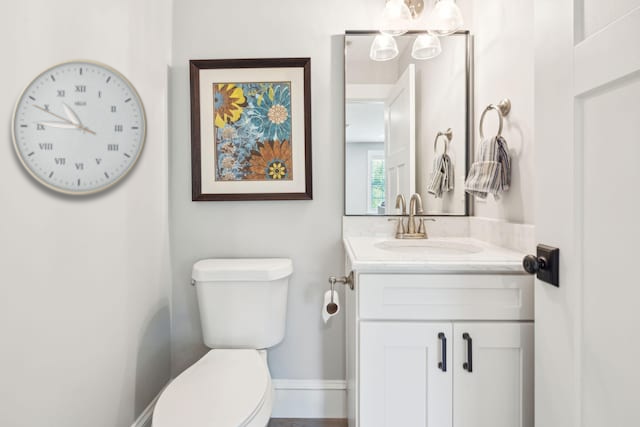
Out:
10 h 45 min 49 s
